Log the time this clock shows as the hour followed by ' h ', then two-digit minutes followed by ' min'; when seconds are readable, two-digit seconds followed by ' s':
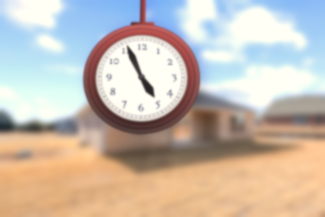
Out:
4 h 56 min
